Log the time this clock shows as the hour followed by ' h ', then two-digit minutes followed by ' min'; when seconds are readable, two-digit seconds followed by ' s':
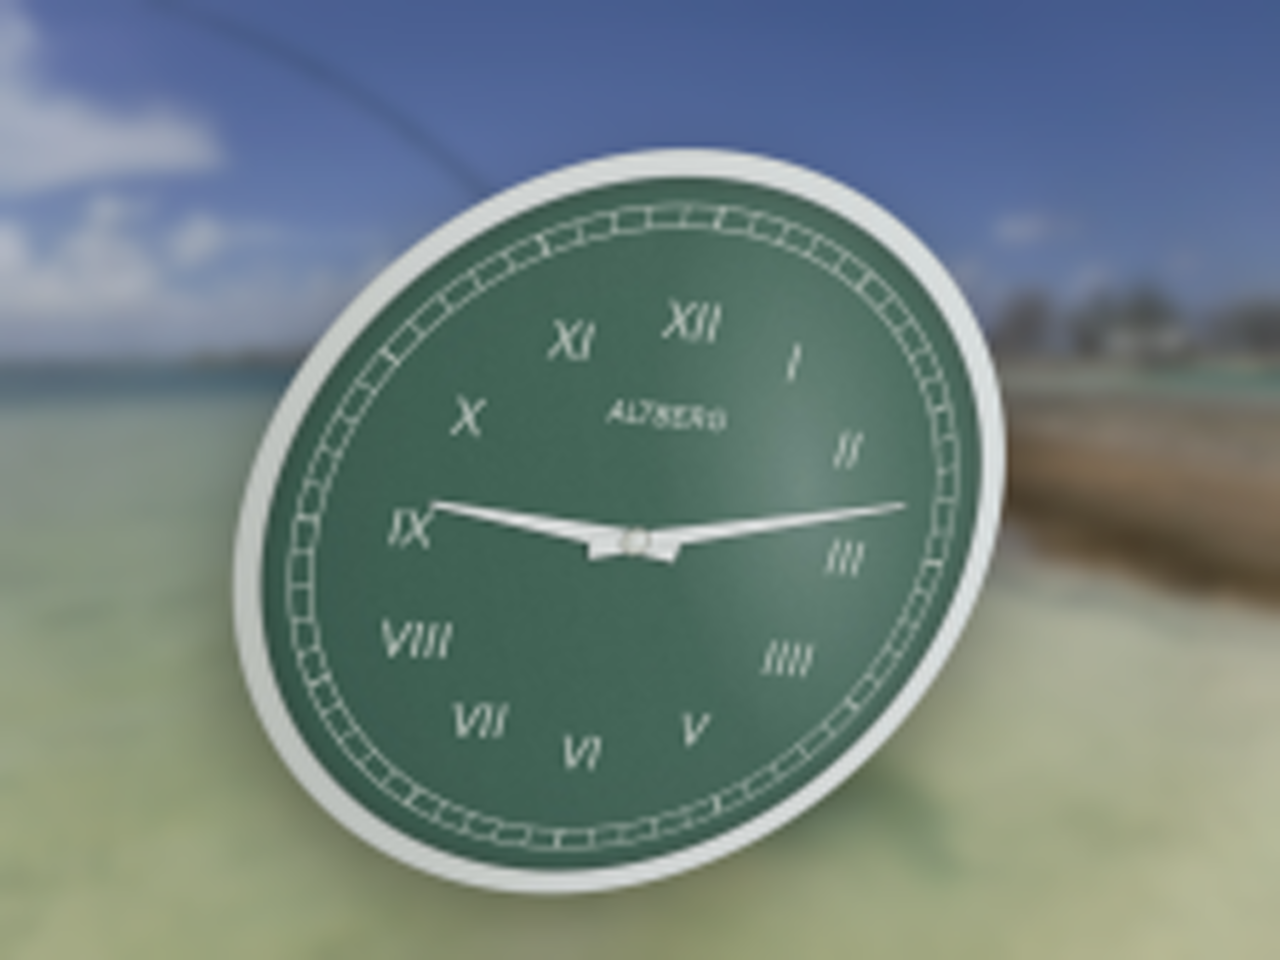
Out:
9 h 13 min
